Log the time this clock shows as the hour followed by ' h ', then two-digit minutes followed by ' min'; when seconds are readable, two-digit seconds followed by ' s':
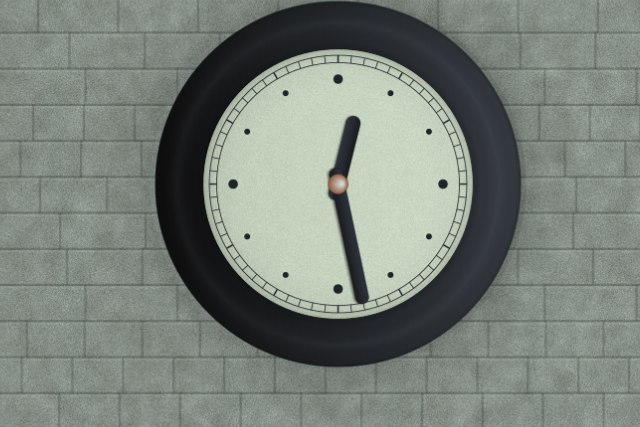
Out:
12 h 28 min
